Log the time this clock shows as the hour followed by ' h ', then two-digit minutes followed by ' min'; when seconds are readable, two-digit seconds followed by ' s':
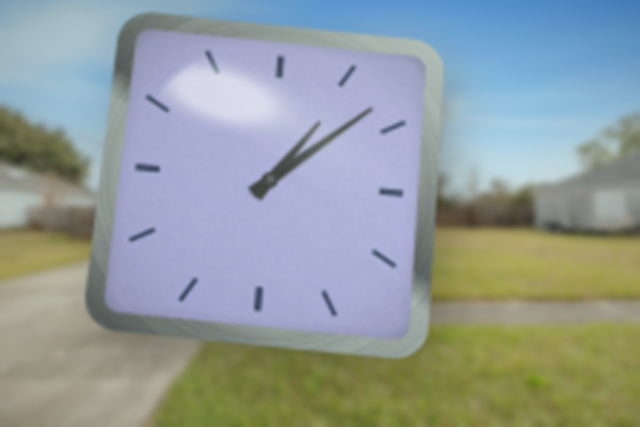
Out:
1 h 08 min
